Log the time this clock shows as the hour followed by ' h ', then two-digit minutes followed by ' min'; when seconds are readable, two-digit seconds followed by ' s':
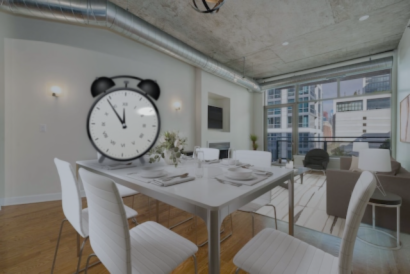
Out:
11 h 54 min
